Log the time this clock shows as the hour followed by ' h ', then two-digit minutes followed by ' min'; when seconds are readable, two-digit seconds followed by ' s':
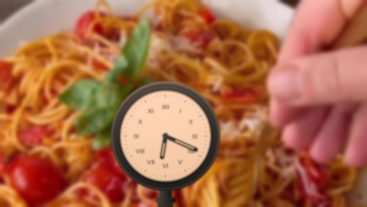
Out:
6 h 19 min
